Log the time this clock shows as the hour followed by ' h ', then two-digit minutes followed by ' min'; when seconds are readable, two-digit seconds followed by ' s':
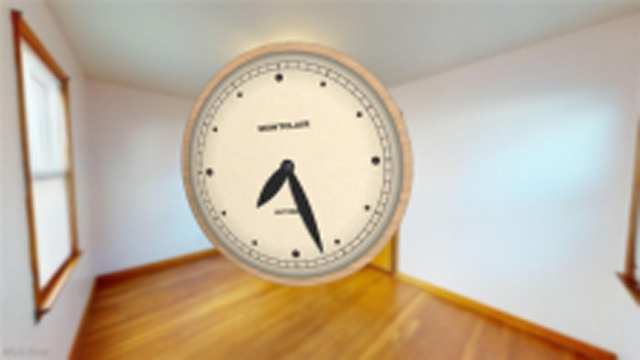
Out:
7 h 27 min
